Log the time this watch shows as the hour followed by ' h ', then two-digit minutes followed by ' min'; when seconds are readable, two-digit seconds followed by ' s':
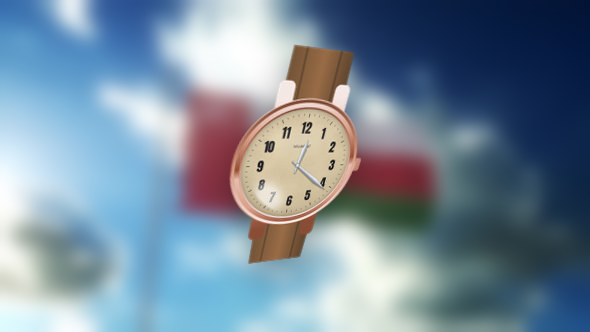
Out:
12 h 21 min
